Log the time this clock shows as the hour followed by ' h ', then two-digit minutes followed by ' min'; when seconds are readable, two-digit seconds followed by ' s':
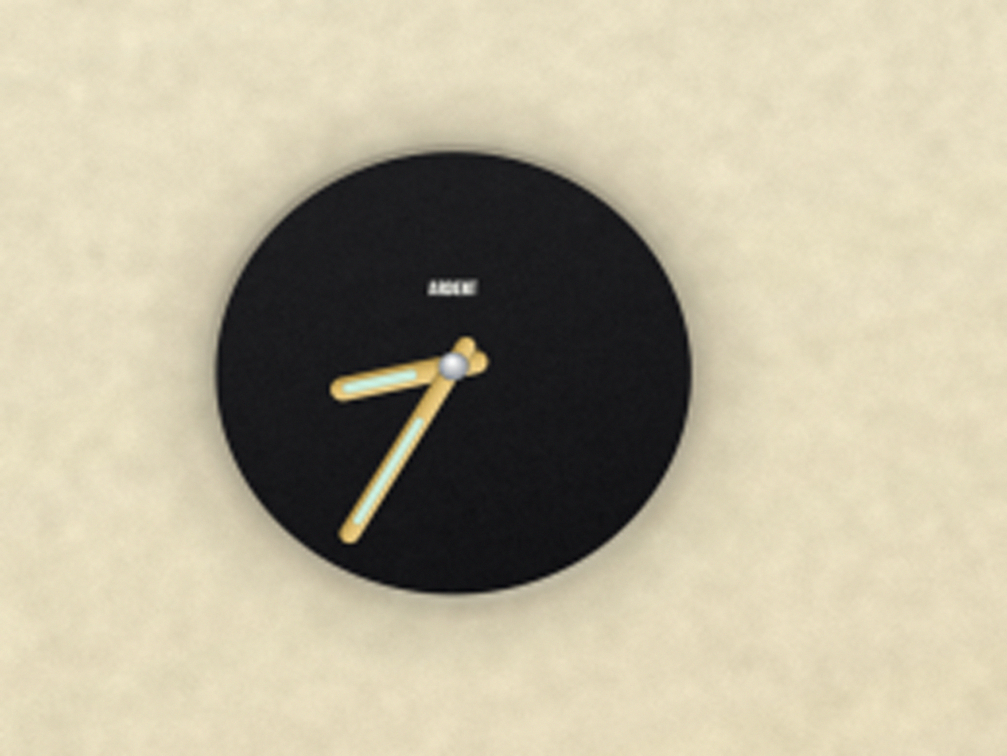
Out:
8 h 35 min
